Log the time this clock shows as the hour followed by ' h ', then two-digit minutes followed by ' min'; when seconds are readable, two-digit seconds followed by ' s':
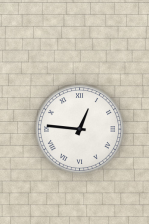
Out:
12 h 46 min
